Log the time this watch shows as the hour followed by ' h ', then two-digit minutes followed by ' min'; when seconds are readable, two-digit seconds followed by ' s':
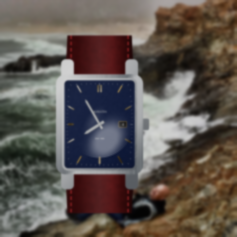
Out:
7 h 55 min
